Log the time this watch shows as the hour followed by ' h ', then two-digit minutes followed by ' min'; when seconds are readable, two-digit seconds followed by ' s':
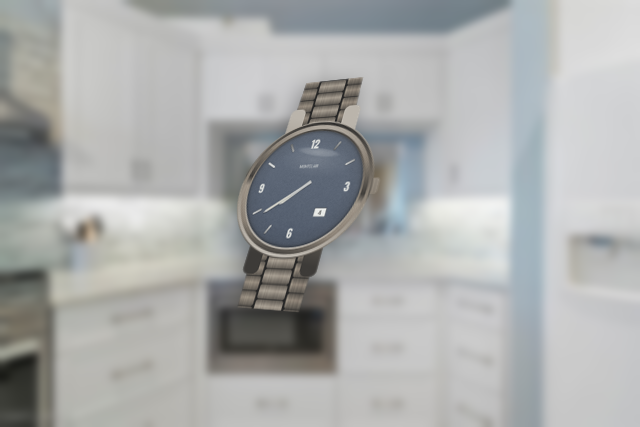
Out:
7 h 39 min
